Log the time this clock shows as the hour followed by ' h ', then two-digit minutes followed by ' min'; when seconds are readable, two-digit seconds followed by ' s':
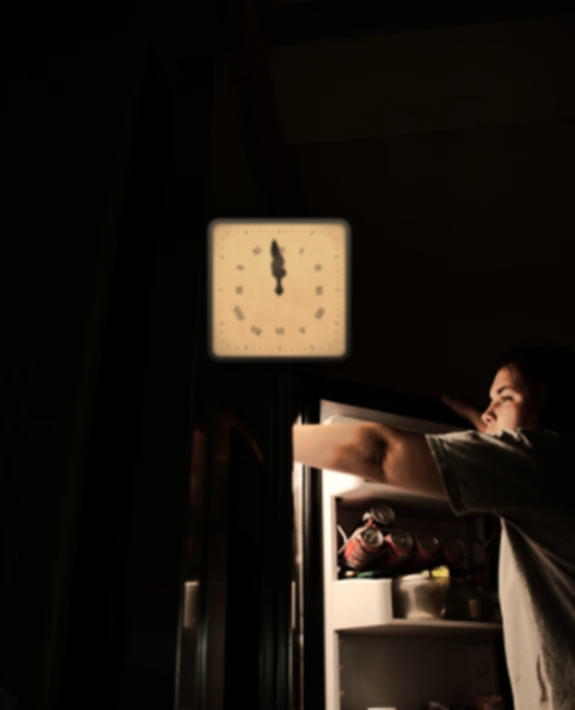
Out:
11 h 59 min
